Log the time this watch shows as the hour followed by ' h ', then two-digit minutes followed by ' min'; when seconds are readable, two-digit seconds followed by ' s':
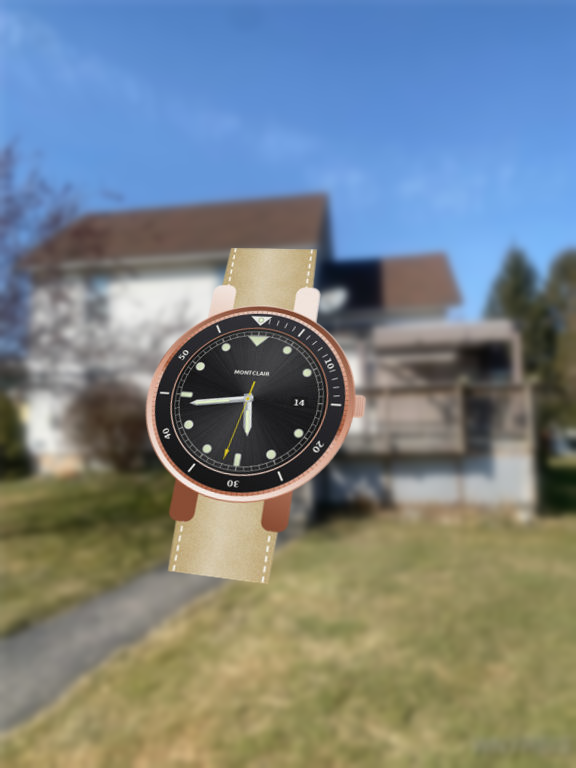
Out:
5 h 43 min 32 s
